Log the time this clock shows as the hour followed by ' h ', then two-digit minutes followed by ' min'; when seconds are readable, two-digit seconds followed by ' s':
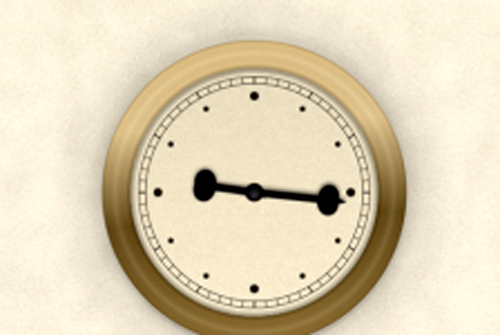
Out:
9 h 16 min
